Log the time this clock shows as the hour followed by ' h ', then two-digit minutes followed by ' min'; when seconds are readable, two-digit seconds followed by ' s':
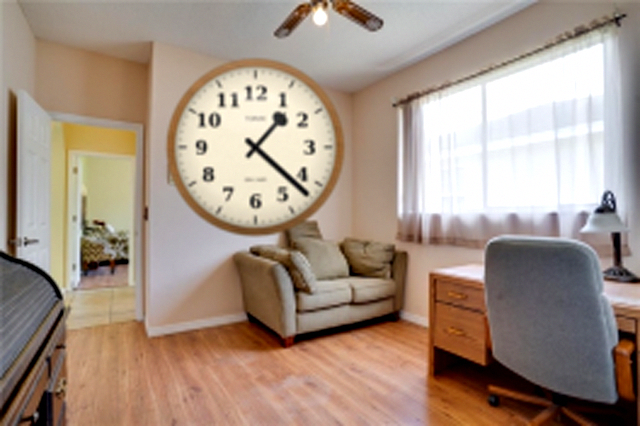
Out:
1 h 22 min
